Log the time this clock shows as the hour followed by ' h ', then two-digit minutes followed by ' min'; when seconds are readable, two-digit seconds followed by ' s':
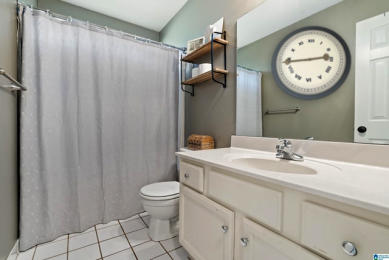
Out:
2 h 44 min
